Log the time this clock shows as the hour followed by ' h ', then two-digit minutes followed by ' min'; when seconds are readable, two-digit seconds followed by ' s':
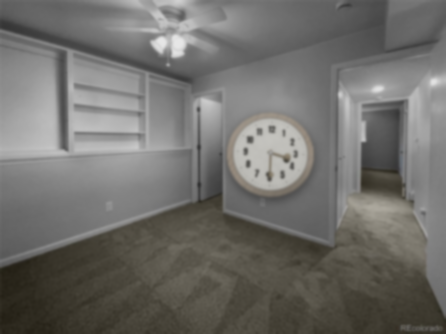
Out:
3 h 30 min
